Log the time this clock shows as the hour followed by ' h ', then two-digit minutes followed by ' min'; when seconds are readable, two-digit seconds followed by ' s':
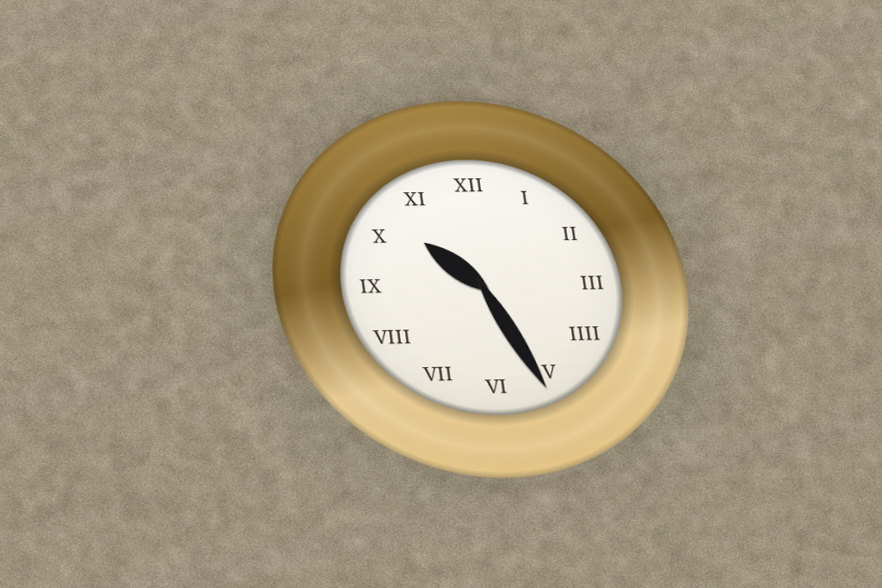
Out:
10 h 26 min
